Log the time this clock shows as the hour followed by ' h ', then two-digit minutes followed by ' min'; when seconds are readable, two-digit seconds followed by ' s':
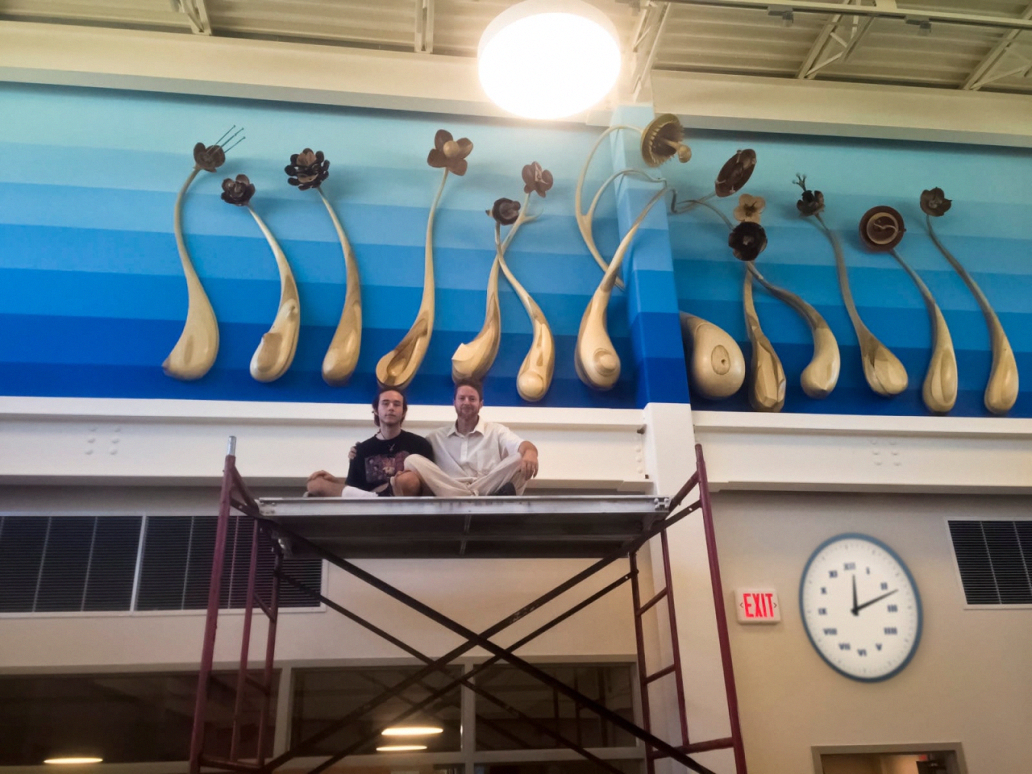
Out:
12 h 12 min
